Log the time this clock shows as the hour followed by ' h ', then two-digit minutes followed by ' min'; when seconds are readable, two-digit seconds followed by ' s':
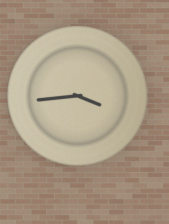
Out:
3 h 44 min
